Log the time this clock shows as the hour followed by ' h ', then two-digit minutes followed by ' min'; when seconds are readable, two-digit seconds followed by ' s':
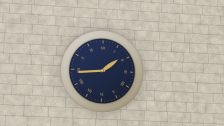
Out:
1 h 44 min
